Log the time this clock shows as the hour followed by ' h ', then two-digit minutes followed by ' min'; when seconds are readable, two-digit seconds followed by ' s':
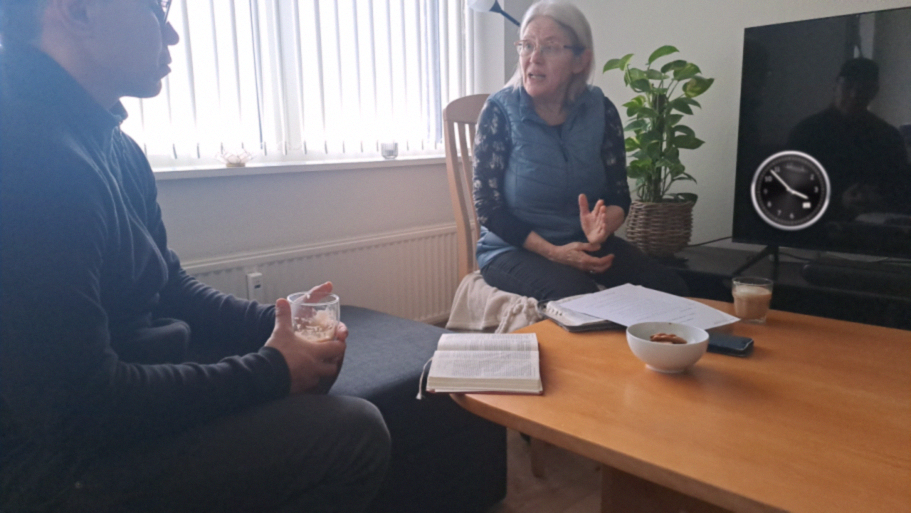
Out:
3 h 53 min
